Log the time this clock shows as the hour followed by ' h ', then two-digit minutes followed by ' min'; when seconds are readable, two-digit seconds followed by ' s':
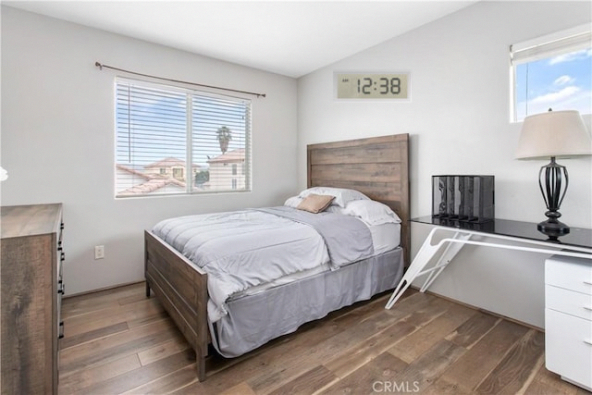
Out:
12 h 38 min
